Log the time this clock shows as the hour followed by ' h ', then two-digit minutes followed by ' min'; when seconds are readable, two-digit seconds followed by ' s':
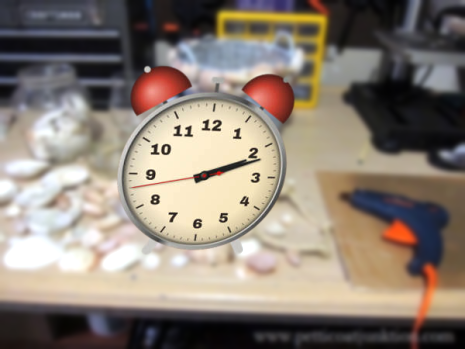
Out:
2 h 11 min 43 s
